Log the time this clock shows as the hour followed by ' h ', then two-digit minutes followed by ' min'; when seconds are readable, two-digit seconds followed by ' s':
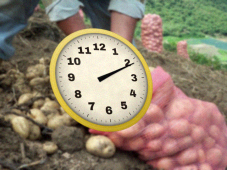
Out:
2 h 11 min
